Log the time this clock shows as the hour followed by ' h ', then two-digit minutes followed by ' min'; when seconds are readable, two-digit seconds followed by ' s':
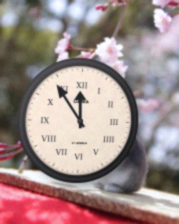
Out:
11 h 54 min
